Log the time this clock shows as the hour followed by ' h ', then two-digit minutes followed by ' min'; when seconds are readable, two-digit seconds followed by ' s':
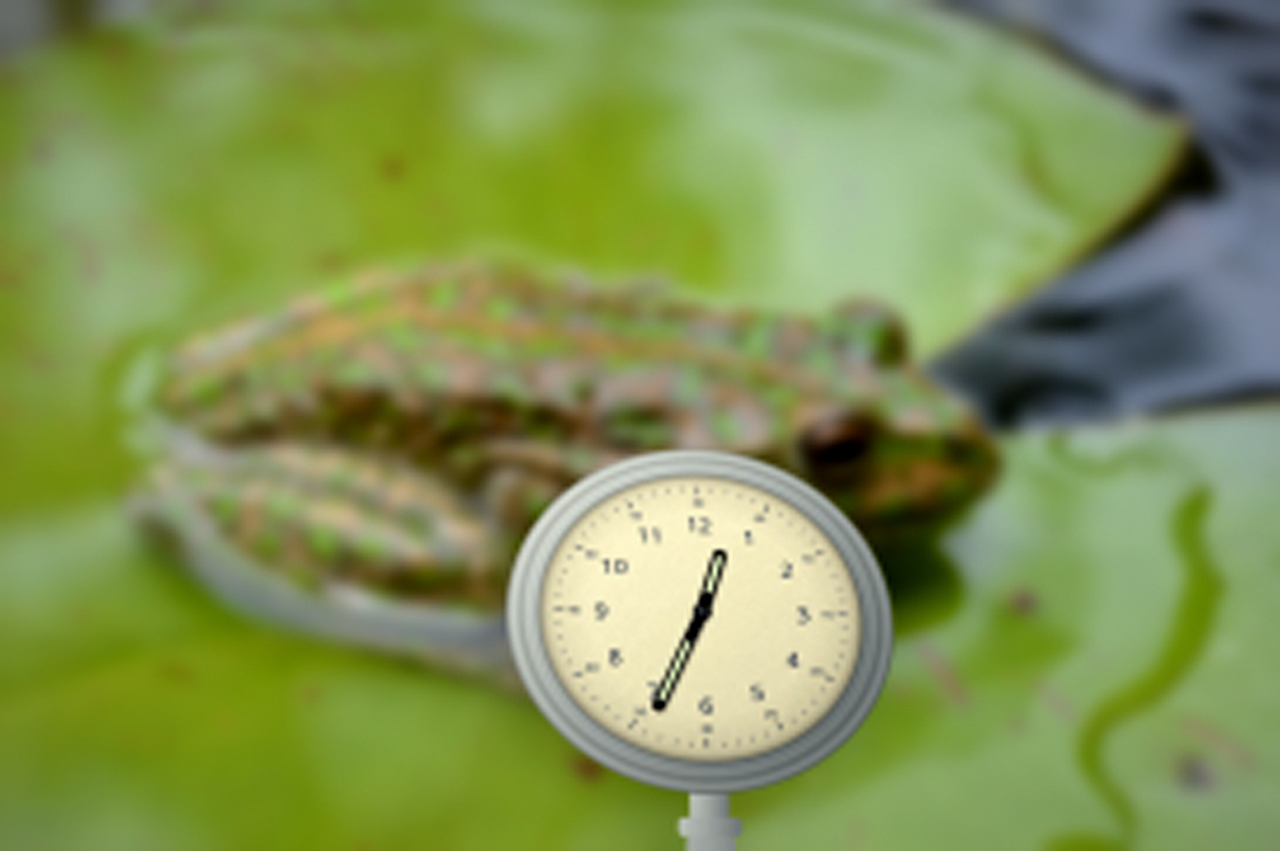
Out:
12 h 34 min
